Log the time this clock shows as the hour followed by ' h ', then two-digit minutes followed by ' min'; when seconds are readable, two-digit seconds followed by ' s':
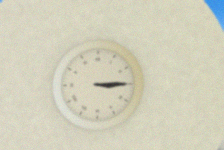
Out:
3 h 15 min
